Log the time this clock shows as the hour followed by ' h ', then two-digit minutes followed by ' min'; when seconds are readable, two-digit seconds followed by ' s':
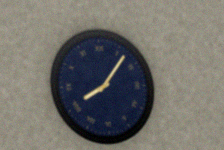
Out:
8 h 07 min
